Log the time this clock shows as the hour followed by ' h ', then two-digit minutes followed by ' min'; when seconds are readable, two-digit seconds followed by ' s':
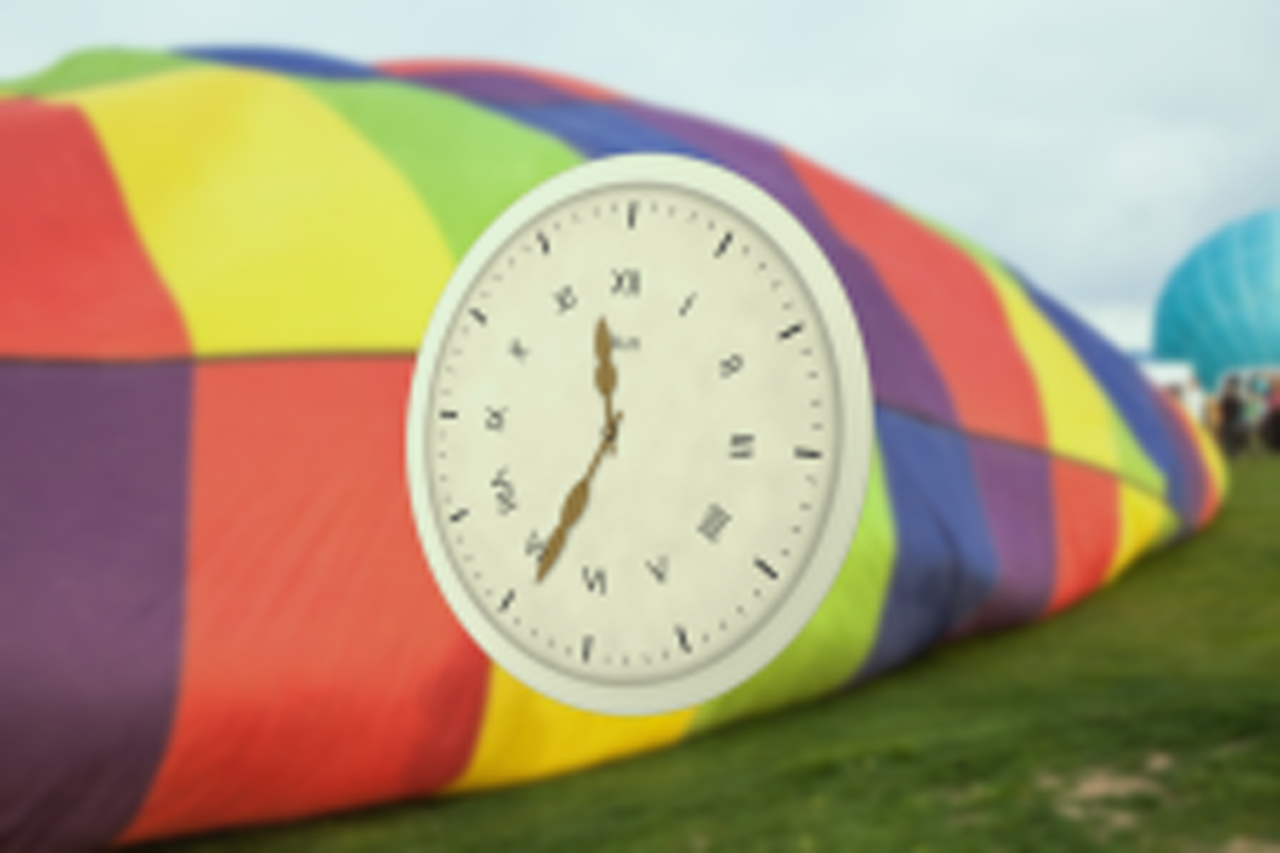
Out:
11 h 34 min
